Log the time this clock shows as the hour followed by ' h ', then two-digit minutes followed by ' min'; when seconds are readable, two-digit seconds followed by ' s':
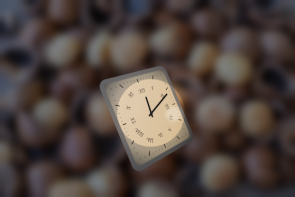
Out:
12 h 11 min
